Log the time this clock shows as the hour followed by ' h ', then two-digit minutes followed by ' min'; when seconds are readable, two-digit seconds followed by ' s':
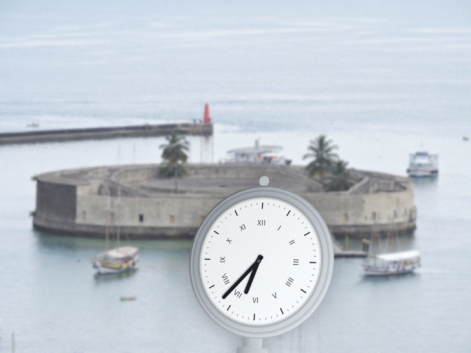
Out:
6 h 37 min
